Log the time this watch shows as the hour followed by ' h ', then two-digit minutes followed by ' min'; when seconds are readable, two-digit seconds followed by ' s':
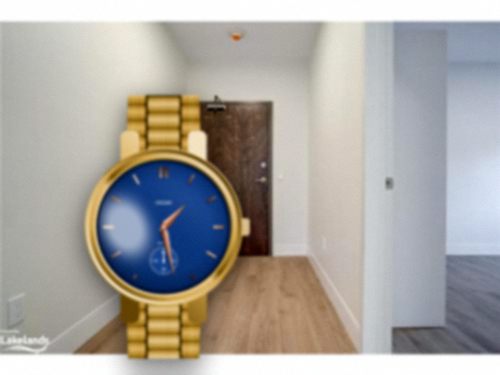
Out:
1 h 28 min
